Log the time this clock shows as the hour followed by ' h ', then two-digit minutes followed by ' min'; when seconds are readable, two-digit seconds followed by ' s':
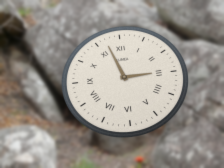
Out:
2 h 57 min
